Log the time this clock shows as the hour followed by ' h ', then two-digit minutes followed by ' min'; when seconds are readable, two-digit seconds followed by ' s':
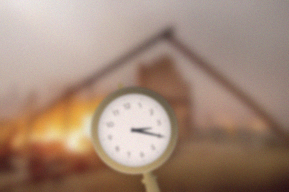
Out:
3 h 20 min
